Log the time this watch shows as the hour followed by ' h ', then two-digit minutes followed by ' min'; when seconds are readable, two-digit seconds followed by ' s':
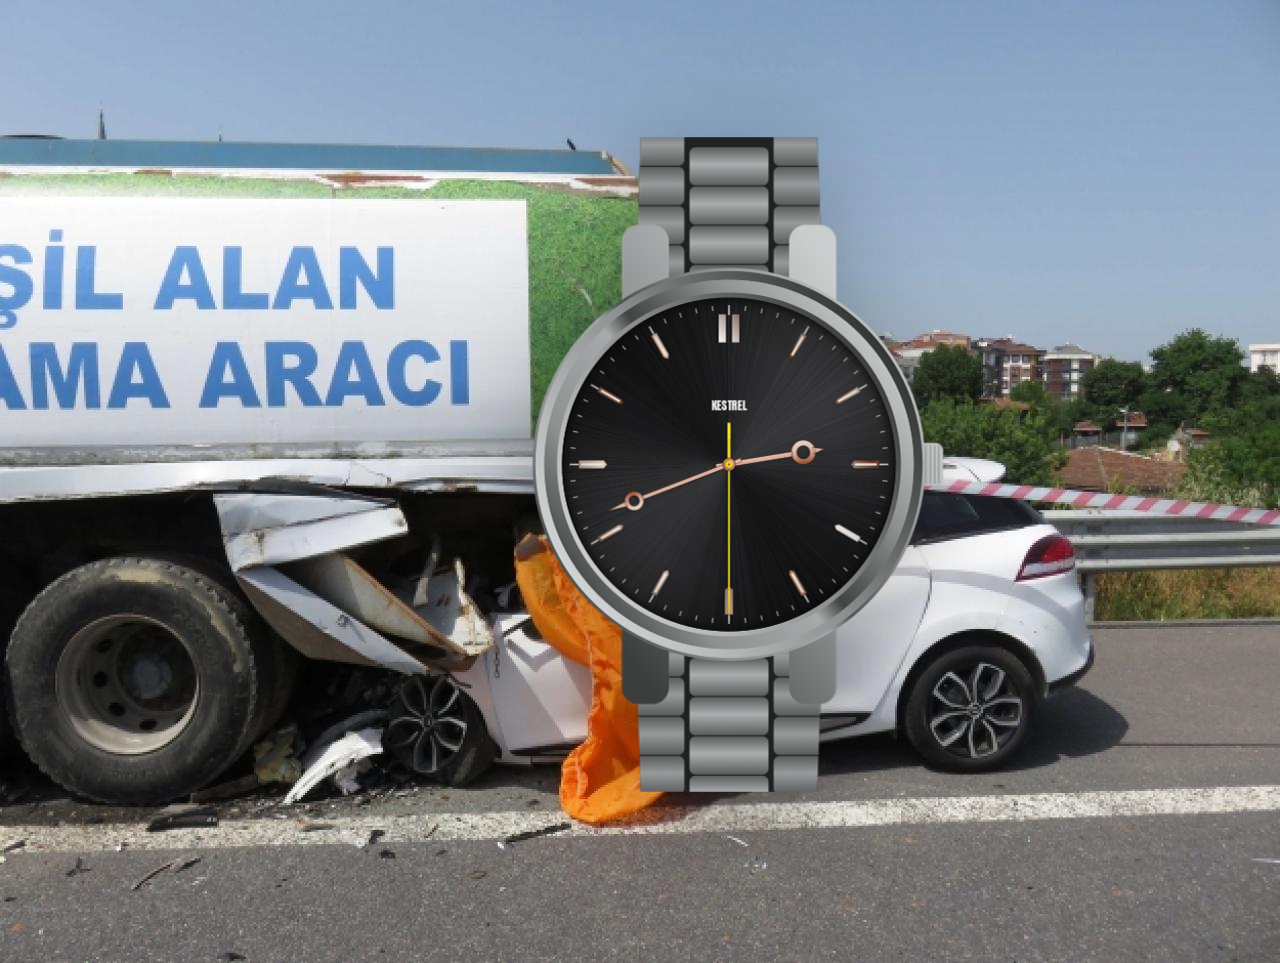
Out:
2 h 41 min 30 s
